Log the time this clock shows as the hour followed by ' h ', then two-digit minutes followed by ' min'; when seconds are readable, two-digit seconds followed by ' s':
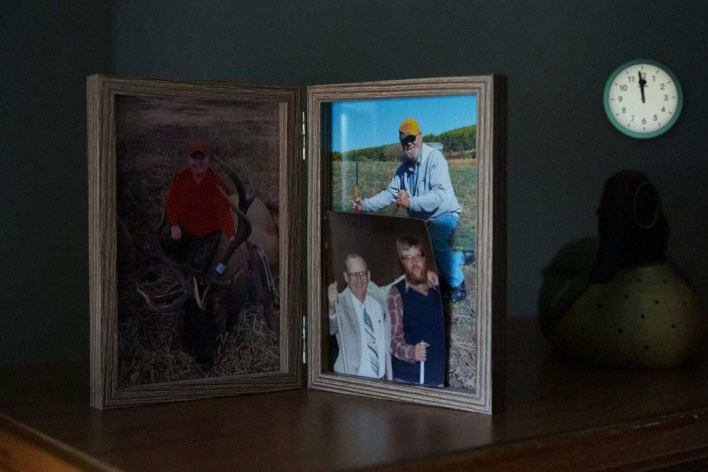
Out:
11 h 59 min
